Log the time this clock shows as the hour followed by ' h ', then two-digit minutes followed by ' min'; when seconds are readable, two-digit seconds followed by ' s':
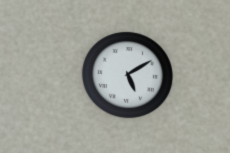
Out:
5 h 09 min
